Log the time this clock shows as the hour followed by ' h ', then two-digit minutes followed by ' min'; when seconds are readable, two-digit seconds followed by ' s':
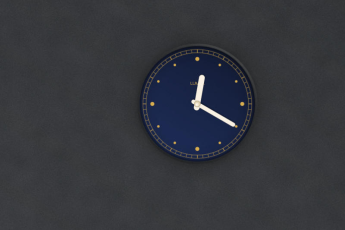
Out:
12 h 20 min
